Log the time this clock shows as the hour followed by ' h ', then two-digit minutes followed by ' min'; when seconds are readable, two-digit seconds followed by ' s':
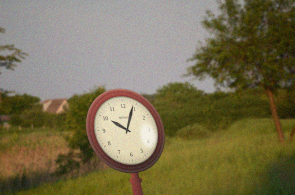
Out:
10 h 04 min
